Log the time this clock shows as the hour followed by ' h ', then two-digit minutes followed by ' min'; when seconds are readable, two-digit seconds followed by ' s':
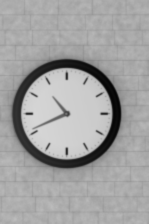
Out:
10 h 41 min
